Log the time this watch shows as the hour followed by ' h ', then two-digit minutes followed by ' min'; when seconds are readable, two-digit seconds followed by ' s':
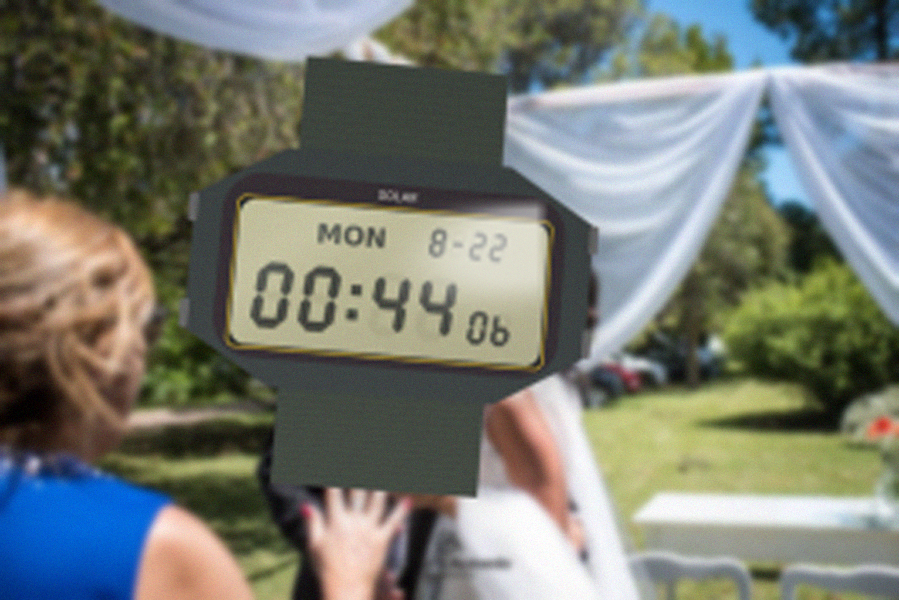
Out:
0 h 44 min 06 s
